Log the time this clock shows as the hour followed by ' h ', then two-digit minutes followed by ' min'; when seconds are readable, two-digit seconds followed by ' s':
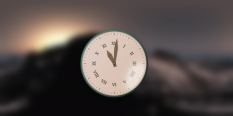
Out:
11 h 01 min
